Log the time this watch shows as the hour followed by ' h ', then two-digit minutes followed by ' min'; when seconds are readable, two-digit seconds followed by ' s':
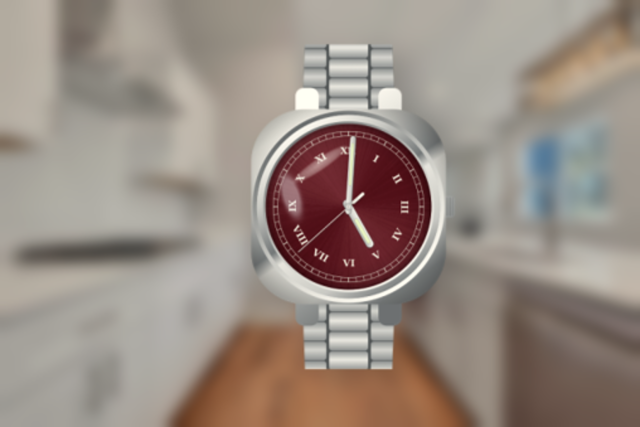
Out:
5 h 00 min 38 s
